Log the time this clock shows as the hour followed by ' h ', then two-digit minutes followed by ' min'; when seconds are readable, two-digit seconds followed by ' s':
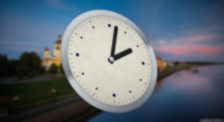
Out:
2 h 02 min
